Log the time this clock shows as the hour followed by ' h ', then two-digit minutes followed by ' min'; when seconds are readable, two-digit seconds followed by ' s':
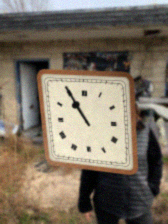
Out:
10 h 55 min
